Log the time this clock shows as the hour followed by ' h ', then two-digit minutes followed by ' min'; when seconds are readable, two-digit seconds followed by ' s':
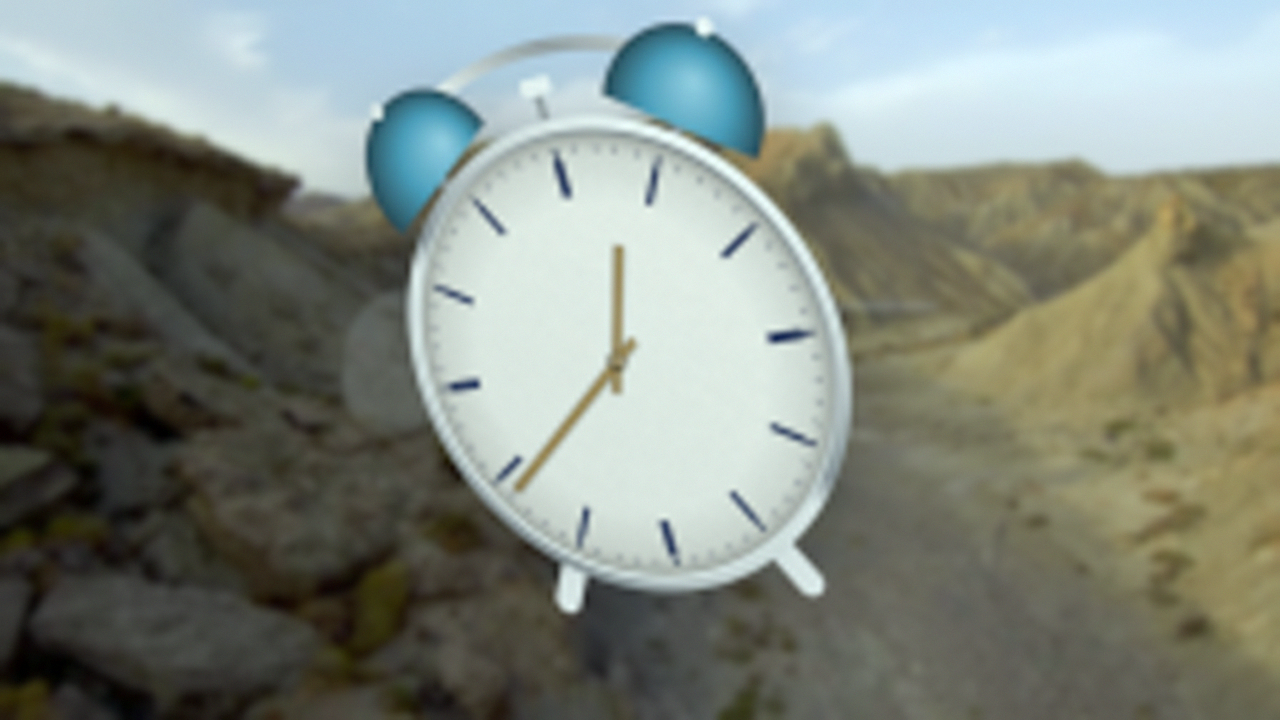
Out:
12 h 39 min
